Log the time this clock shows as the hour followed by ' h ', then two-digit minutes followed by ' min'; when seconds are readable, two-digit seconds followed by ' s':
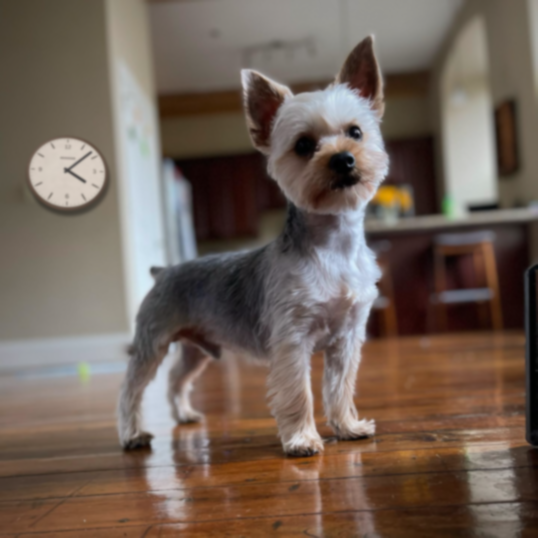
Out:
4 h 08 min
